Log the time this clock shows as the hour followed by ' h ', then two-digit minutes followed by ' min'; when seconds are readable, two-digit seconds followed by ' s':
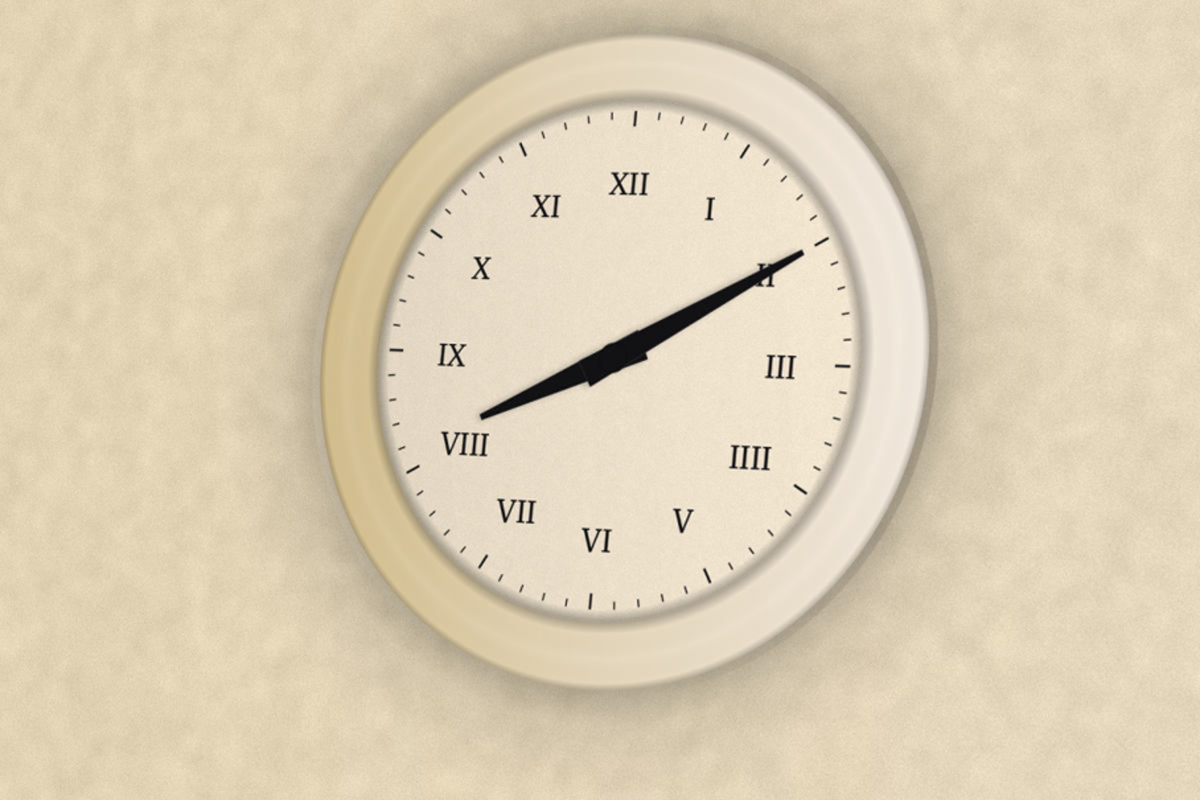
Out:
8 h 10 min
